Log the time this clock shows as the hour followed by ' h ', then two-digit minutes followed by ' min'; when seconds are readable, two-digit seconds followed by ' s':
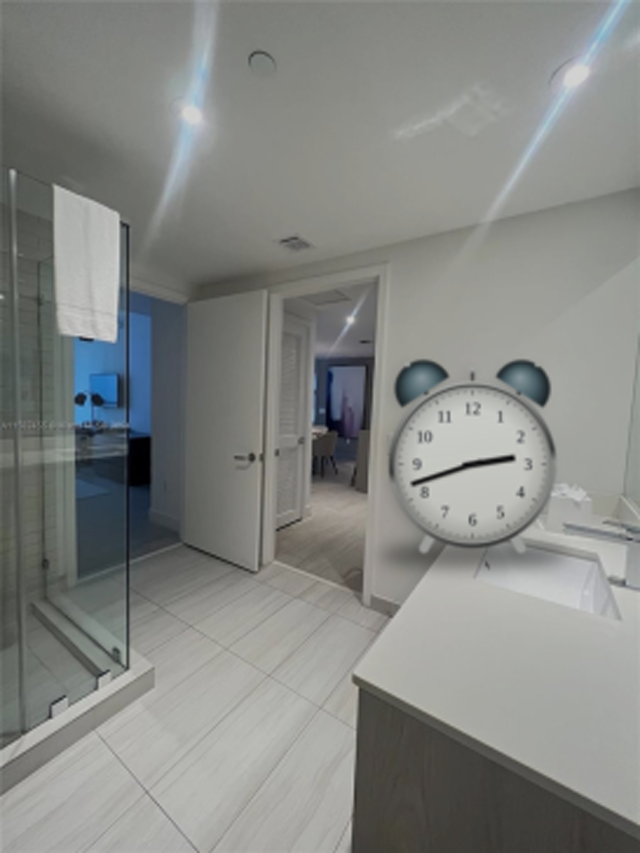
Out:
2 h 42 min
